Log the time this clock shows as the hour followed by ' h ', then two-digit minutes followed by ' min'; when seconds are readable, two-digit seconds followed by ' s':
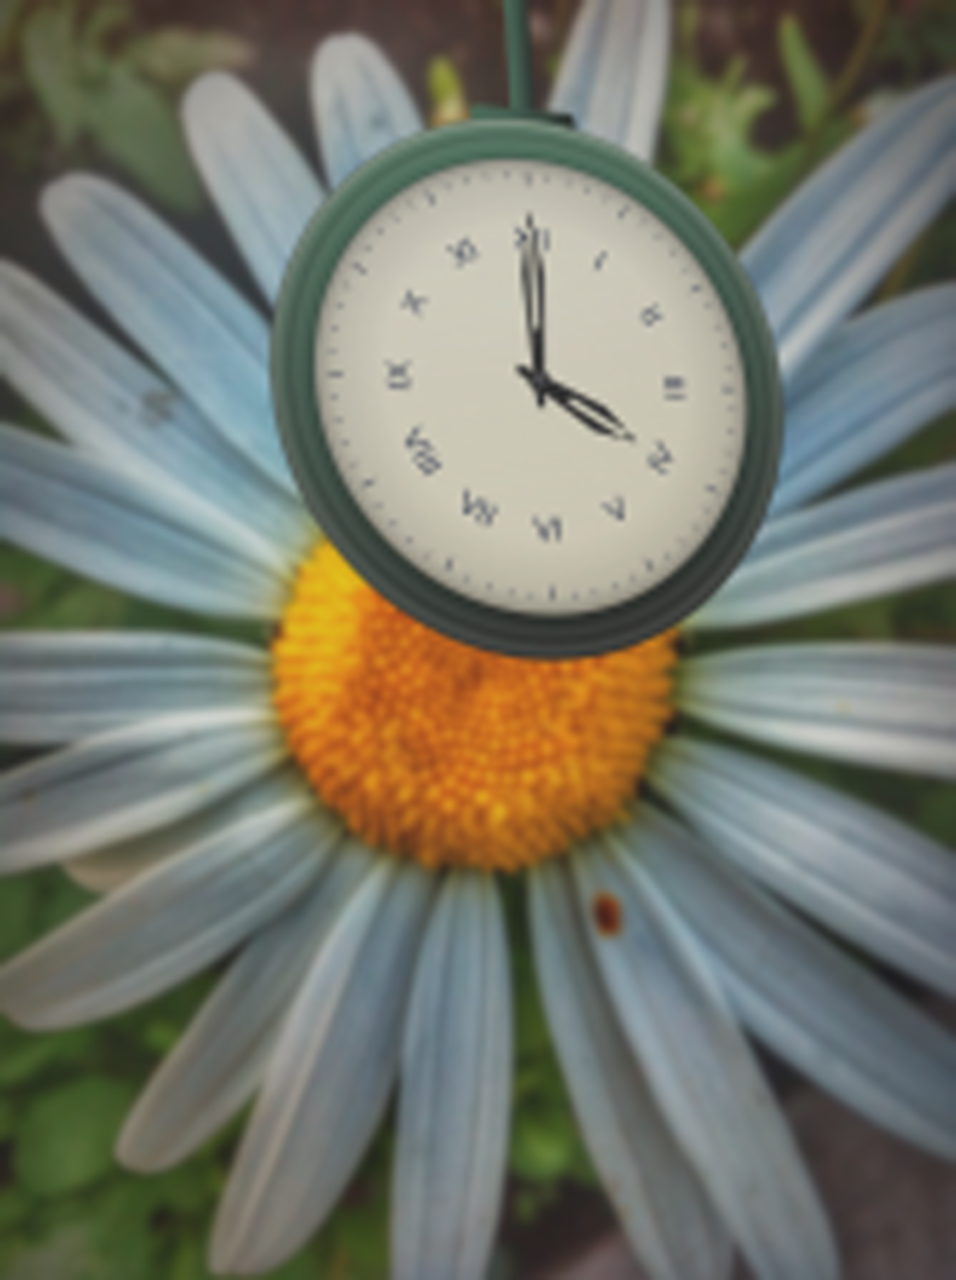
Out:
4 h 00 min
